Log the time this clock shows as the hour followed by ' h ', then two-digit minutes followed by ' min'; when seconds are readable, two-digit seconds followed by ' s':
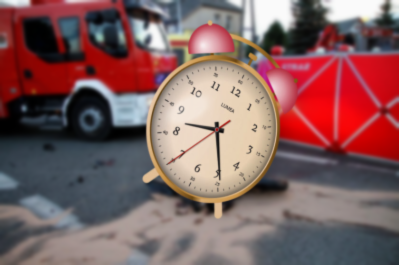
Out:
8 h 24 min 35 s
